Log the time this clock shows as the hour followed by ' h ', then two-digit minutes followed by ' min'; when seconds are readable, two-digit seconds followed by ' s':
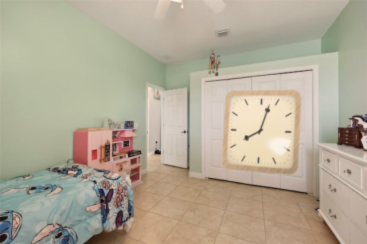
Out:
8 h 03 min
